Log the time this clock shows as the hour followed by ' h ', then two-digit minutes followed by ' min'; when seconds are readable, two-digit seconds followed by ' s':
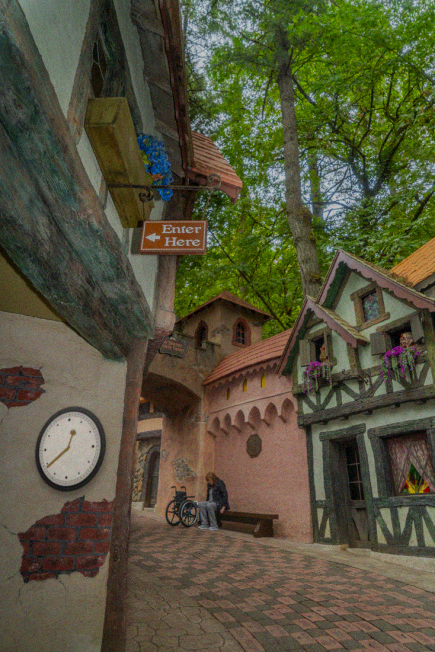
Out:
12 h 39 min
